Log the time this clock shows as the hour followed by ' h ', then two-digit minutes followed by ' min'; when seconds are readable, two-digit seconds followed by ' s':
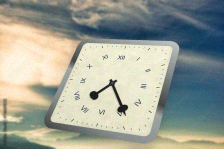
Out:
7 h 24 min
